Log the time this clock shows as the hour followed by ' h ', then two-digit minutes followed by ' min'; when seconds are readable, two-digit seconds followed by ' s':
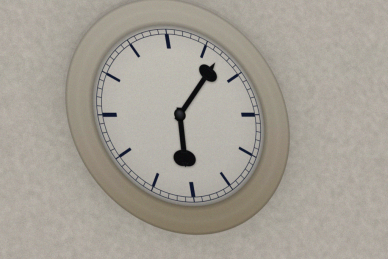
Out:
6 h 07 min
